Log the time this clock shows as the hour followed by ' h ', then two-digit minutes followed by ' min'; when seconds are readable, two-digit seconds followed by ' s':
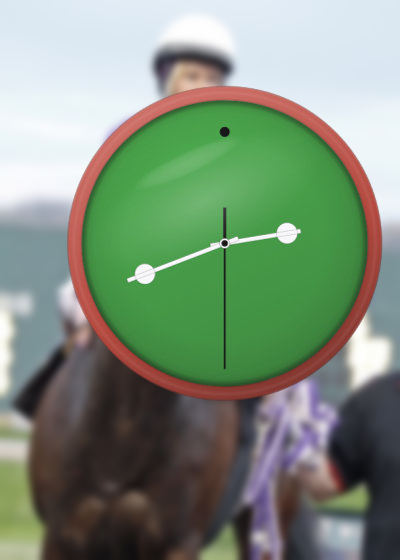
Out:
2 h 41 min 30 s
